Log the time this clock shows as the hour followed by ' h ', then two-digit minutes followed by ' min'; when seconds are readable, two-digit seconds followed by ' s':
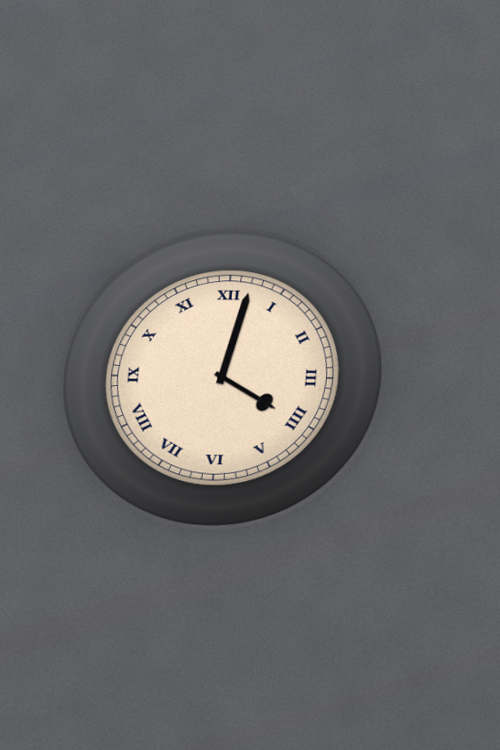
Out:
4 h 02 min
